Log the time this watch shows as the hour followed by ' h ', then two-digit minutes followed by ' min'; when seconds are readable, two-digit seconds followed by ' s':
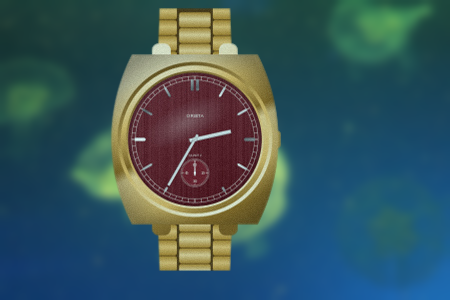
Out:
2 h 35 min
